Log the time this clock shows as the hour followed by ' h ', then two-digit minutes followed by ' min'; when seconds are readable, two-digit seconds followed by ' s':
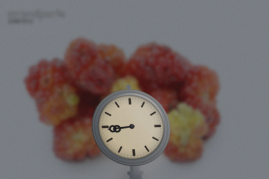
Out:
8 h 44 min
